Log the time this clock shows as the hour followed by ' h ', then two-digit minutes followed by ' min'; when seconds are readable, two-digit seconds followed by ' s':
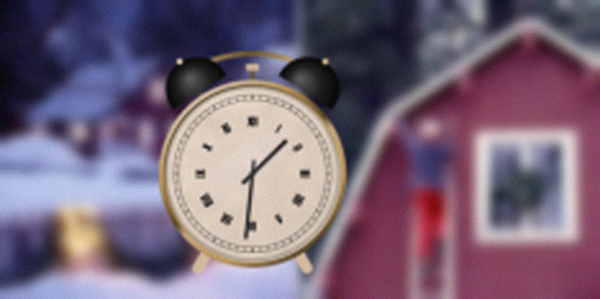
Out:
1 h 31 min
